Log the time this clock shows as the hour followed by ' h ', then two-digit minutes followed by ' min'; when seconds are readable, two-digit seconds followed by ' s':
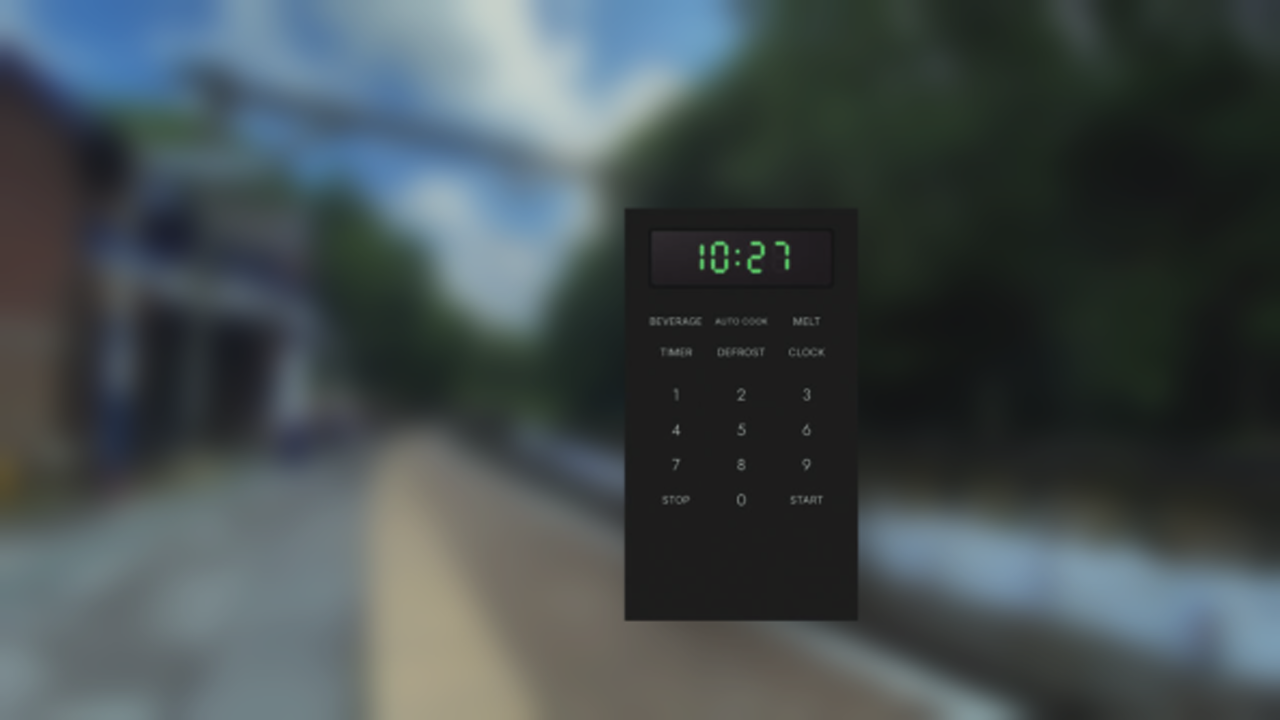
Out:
10 h 27 min
